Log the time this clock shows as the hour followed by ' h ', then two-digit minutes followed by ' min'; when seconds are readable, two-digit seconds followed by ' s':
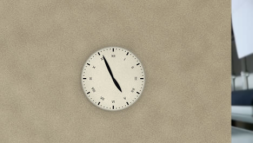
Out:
4 h 56 min
